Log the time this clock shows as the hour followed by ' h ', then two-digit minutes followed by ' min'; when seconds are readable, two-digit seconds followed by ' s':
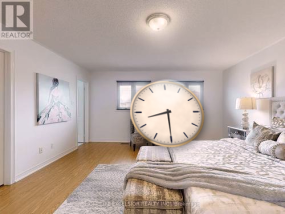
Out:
8 h 30 min
